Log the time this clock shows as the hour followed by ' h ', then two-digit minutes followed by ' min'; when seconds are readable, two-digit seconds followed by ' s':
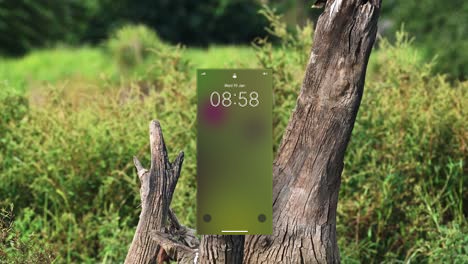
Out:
8 h 58 min
